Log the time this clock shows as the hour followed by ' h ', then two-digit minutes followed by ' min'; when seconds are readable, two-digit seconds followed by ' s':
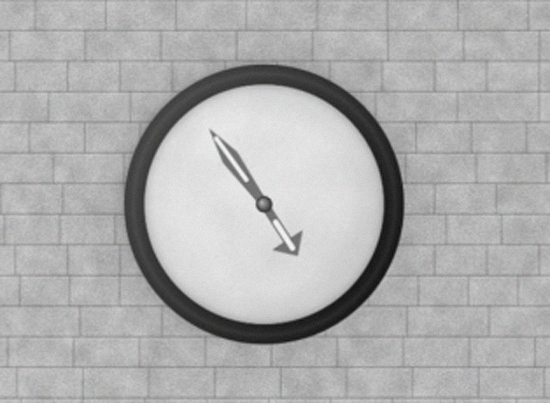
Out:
4 h 54 min
